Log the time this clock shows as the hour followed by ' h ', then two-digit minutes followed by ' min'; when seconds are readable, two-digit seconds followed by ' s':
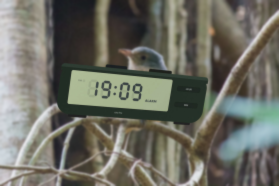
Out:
19 h 09 min
